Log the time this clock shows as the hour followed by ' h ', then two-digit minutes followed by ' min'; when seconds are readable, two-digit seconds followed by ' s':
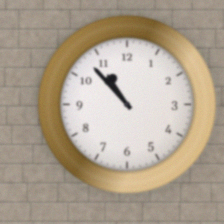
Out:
10 h 53 min
